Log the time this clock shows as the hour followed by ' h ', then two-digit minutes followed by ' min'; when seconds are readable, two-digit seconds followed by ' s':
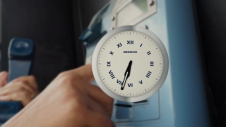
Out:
6 h 33 min
